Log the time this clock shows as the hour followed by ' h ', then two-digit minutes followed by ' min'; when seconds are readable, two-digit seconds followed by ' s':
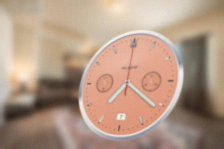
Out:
7 h 21 min
